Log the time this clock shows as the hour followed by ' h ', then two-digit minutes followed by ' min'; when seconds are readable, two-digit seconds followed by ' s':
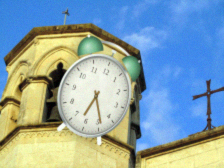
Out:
6 h 24 min
